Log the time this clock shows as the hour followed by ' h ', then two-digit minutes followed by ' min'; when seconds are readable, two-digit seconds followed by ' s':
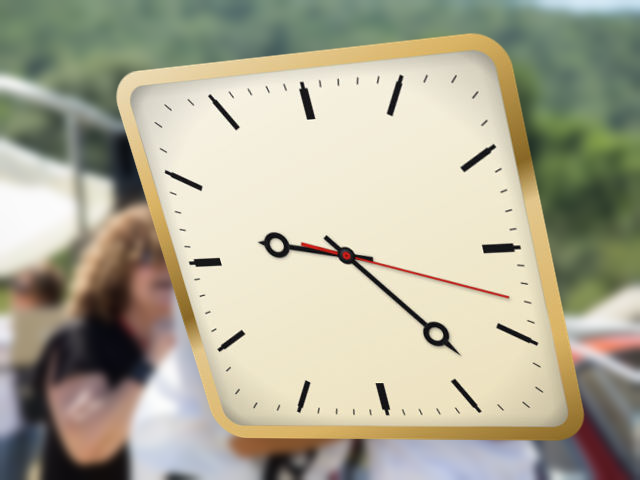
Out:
9 h 23 min 18 s
